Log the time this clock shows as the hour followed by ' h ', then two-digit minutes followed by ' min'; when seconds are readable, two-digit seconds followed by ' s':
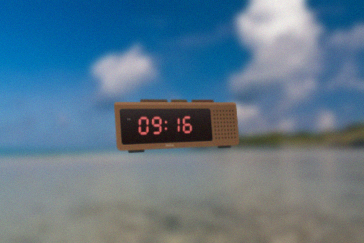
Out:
9 h 16 min
